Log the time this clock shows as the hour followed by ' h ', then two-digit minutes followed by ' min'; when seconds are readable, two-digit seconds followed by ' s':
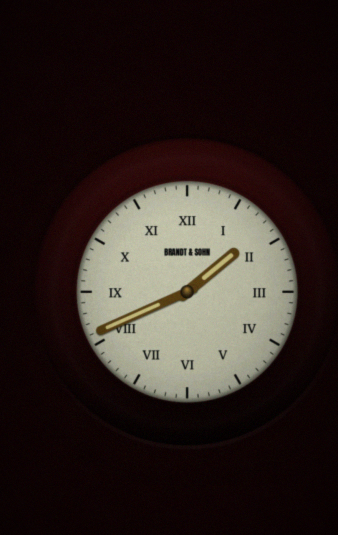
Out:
1 h 41 min
